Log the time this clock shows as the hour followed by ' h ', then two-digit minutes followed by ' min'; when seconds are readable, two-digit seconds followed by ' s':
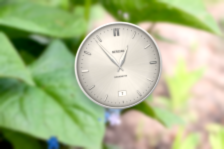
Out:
12 h 54 min
